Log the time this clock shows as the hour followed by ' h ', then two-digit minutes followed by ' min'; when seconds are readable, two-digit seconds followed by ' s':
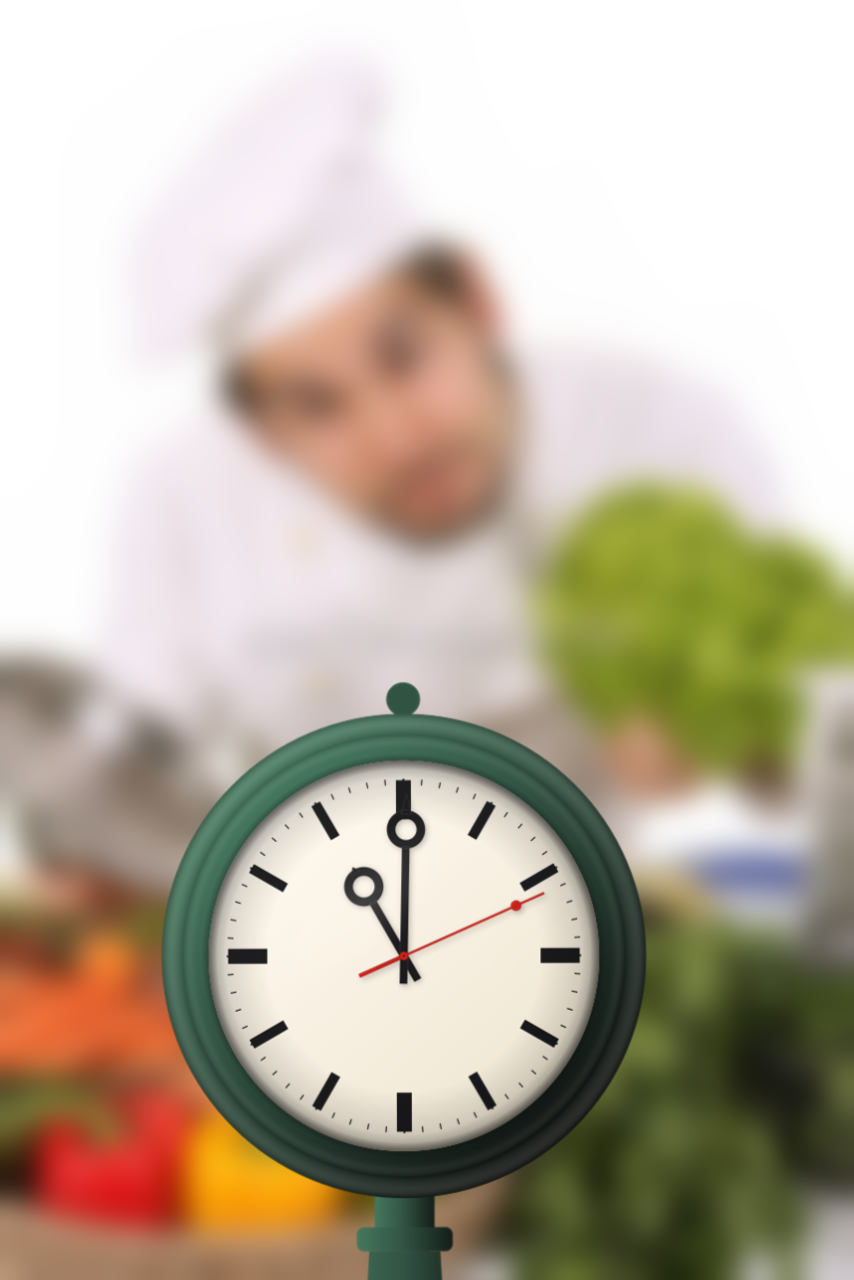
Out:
11 h 00 min 11 s
